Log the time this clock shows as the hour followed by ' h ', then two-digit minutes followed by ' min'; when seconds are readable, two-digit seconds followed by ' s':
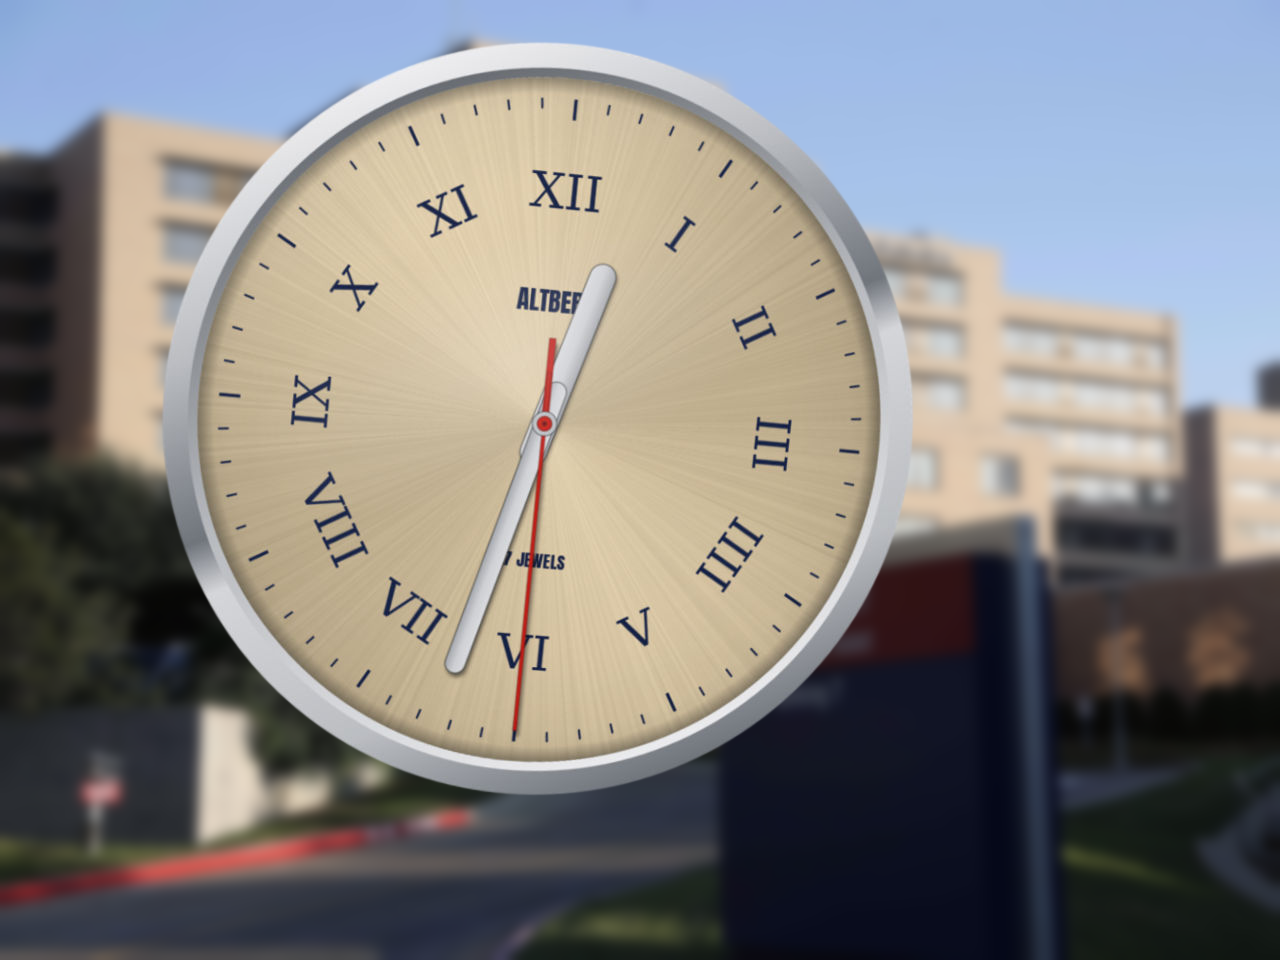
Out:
12 h 32 min 30 s
